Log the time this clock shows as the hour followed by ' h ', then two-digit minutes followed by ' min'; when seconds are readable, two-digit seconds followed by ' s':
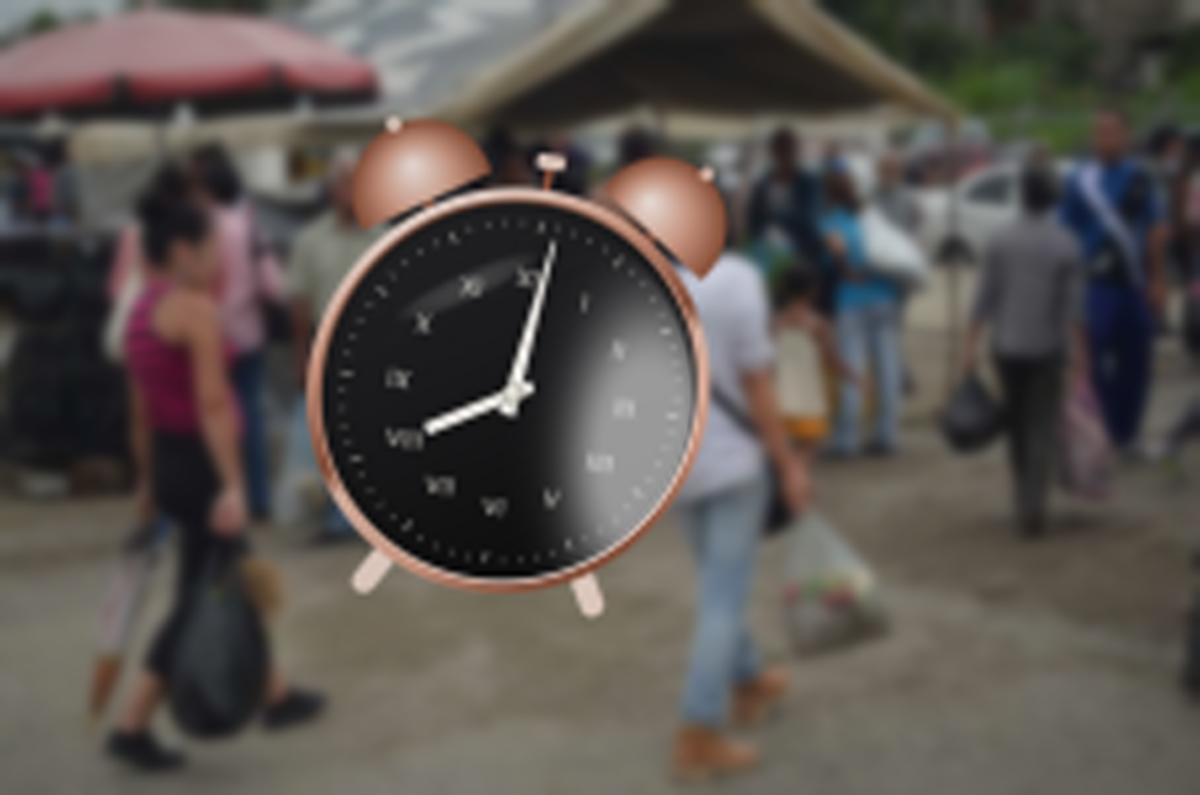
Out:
8 h 01 min
